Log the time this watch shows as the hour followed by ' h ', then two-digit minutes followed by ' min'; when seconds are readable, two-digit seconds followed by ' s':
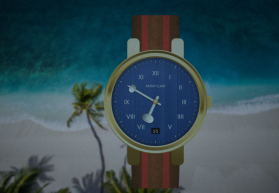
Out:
6 h 50 min
